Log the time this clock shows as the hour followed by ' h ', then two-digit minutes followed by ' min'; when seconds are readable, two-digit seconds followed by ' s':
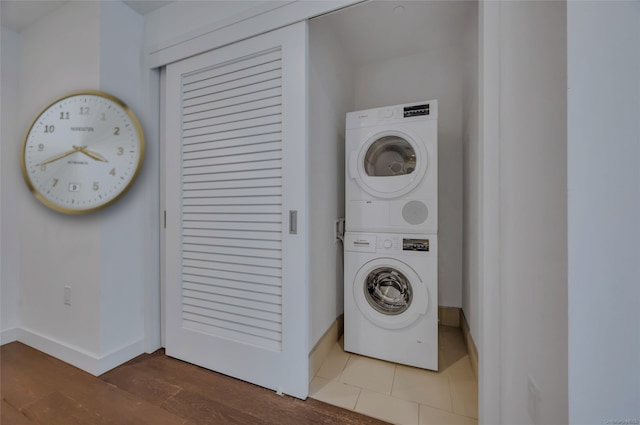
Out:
3 h 41 min
